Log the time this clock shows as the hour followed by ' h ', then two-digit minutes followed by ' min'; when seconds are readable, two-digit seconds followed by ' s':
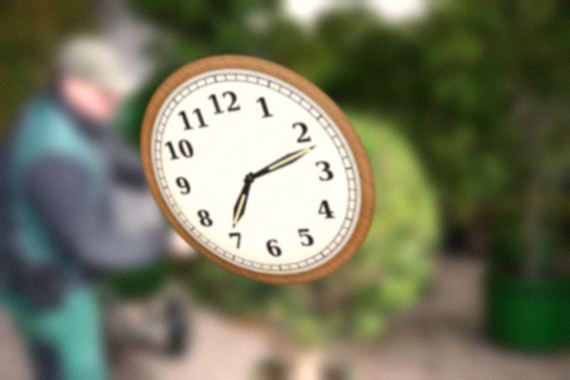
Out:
7 h 12 min
